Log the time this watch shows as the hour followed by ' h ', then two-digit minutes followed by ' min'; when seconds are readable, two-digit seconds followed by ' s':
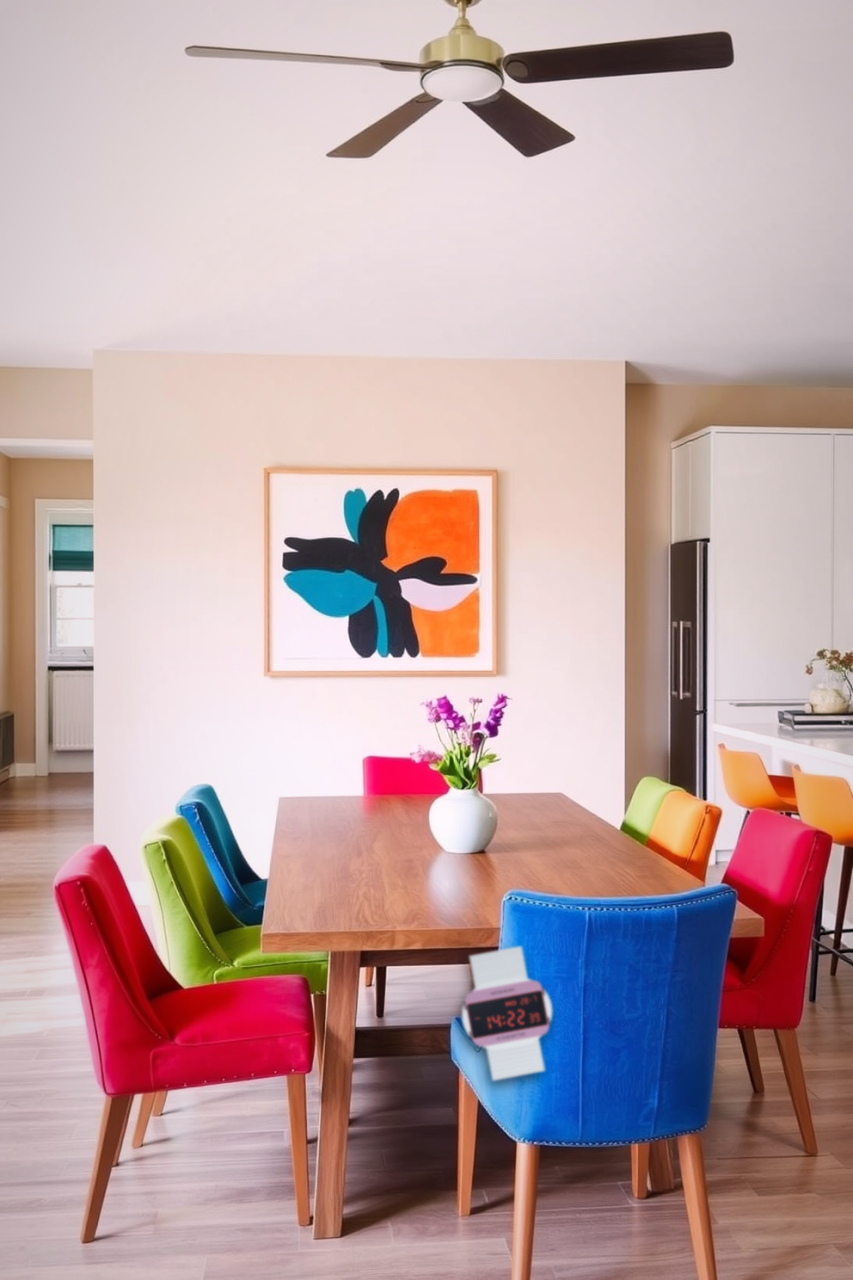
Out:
14 h 22 min
